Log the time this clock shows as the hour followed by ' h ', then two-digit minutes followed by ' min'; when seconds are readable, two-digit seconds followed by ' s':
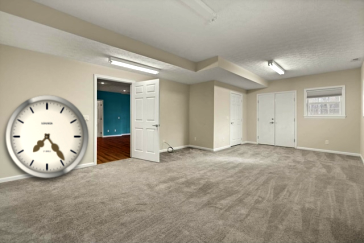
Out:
7 h 24 min
